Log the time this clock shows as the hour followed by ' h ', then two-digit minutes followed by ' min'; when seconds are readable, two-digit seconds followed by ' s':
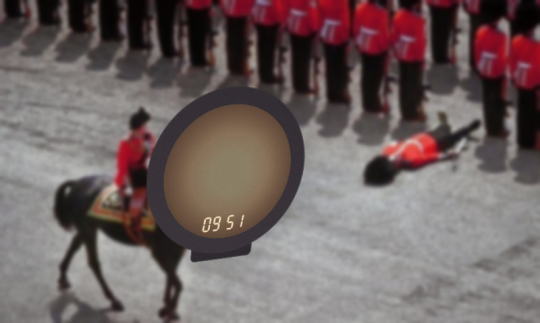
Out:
9 h 51 min
